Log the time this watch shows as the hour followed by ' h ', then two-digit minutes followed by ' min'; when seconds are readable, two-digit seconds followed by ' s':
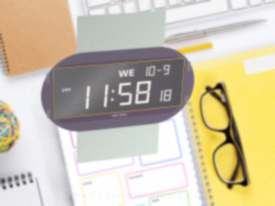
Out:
11 h 58 min 18 s
